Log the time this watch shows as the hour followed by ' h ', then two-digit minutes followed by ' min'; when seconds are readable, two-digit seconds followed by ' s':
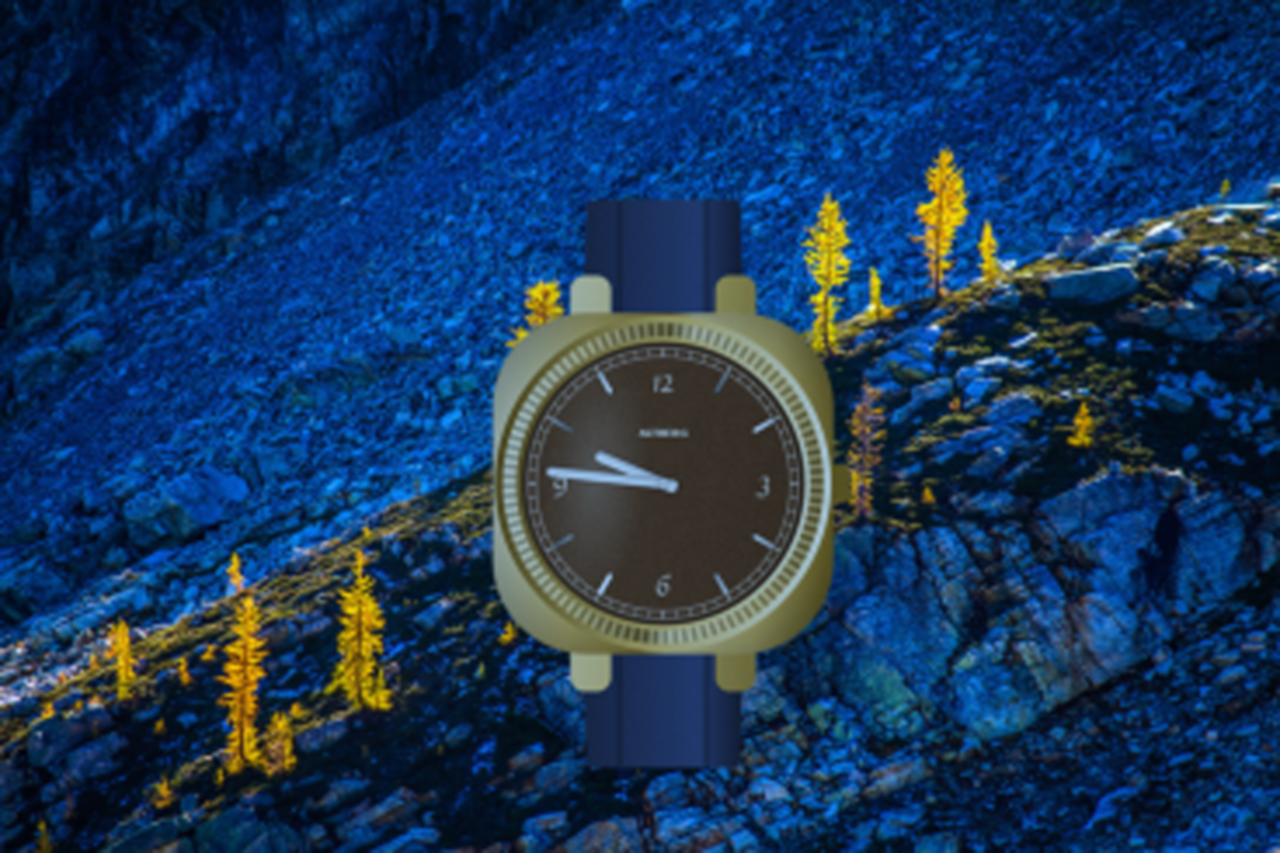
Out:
9 h 46 min
